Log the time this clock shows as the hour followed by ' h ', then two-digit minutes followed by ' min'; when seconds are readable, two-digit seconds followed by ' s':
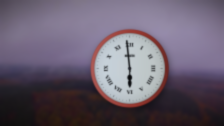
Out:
5 h 59 min
